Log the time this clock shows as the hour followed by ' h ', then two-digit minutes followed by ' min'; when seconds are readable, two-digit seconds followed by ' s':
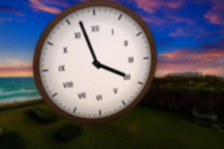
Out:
3 h 57 min
